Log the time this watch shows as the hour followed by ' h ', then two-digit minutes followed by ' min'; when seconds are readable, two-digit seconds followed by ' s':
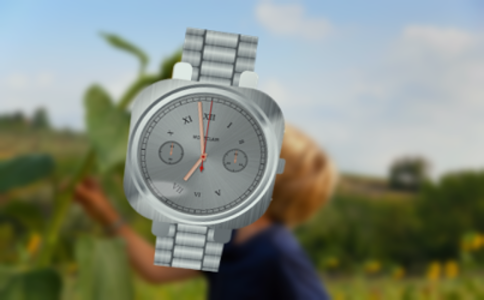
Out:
6 h 58 min
